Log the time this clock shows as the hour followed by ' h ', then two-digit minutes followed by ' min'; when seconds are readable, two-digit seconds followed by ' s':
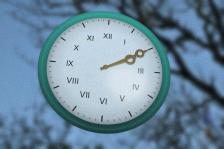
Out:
2 h 10 min
